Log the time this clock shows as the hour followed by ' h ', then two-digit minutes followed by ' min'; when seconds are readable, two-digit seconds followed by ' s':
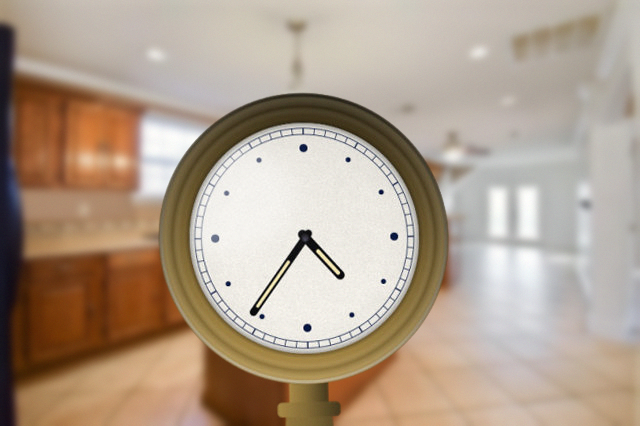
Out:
4 h 36 min
